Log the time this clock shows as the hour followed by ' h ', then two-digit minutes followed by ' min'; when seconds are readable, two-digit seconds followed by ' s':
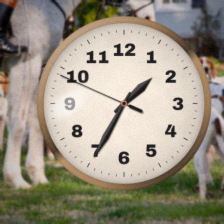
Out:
1 h 34 min 49 s
